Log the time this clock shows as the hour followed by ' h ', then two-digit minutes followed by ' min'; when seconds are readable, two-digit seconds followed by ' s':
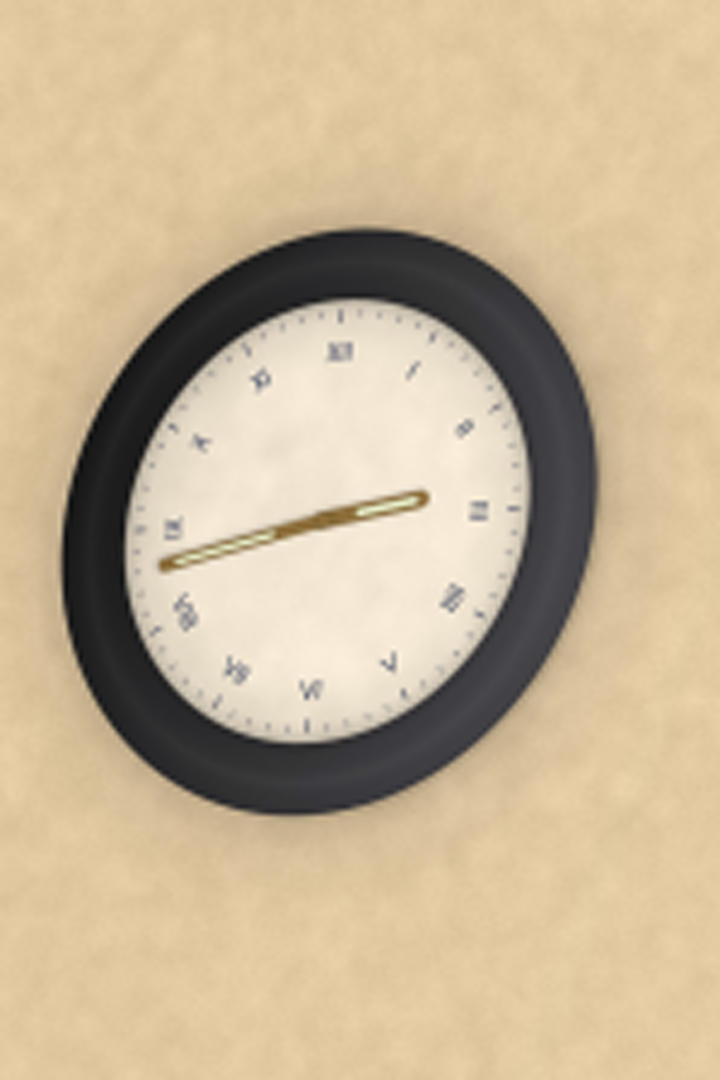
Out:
2 h 43 min
